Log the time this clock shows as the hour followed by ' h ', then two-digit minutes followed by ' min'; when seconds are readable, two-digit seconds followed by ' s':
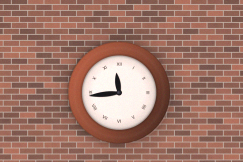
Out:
11 h 44 min
